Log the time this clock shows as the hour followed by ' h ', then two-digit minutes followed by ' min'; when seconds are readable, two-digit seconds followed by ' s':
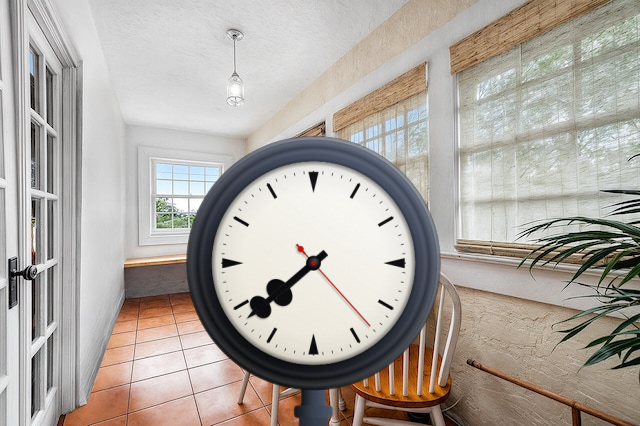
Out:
7 h 38 min 23 s
